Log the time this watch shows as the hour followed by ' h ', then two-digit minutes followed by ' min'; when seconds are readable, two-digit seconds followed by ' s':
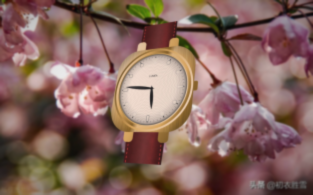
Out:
5 h 46 min
